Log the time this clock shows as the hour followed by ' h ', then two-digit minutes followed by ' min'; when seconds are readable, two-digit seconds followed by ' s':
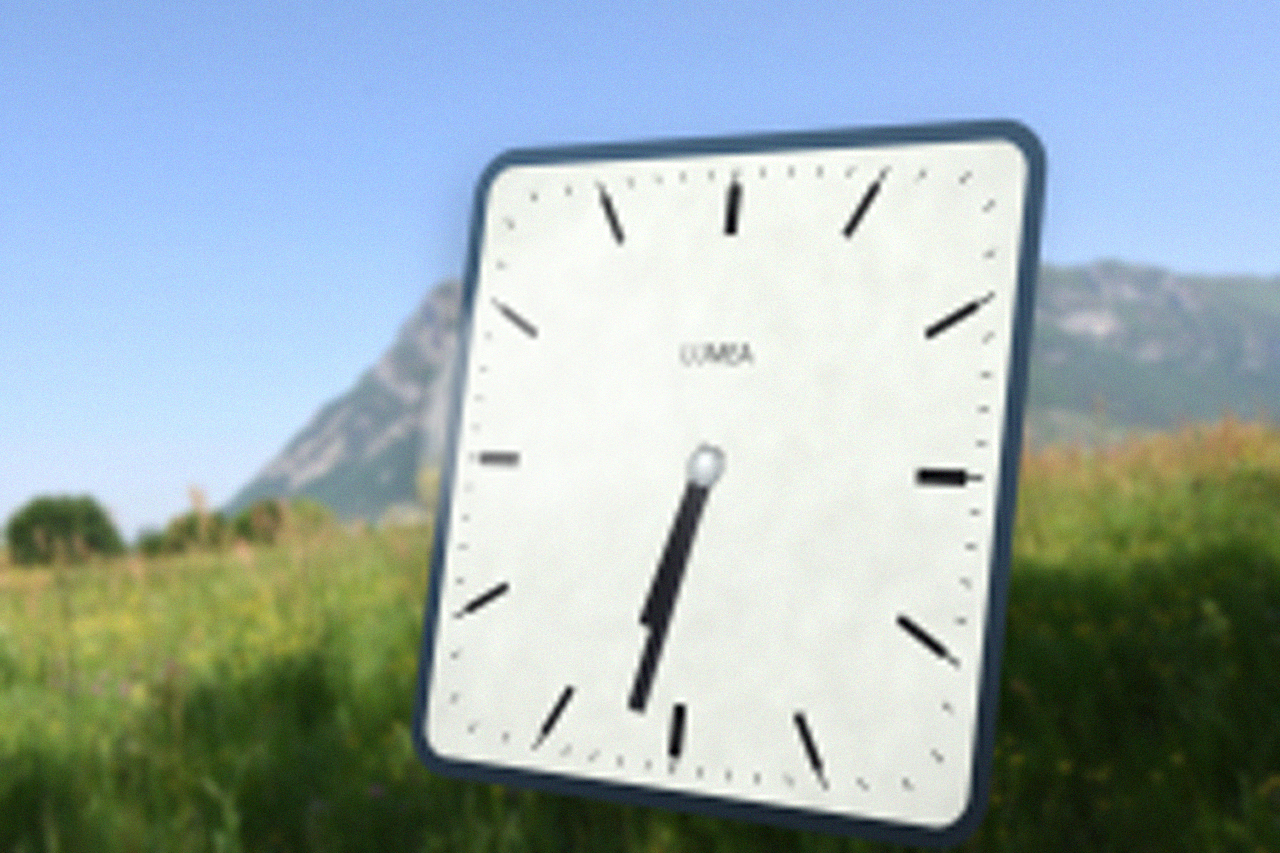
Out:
6 h 32 min
